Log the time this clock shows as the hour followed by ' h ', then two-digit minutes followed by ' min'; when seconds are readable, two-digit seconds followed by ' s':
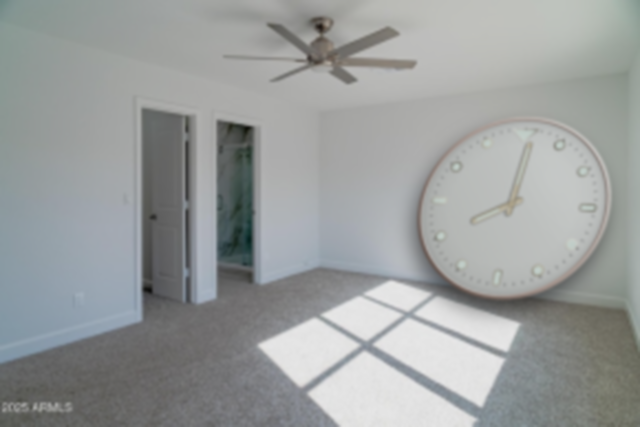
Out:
8 h 01 min
